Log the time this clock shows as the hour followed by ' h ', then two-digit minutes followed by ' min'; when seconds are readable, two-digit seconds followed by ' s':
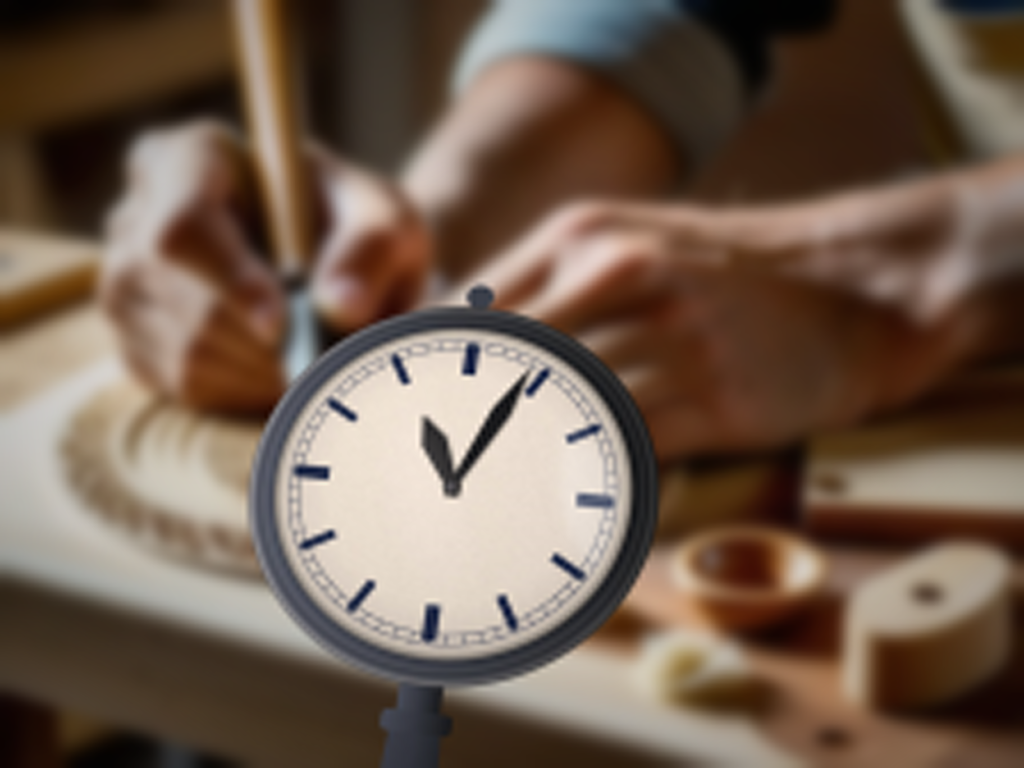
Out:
11 h 04 min
